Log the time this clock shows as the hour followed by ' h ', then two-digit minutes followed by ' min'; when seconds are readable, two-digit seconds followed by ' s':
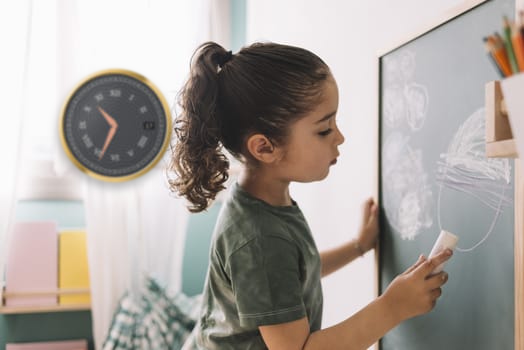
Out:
10 h 34 min
